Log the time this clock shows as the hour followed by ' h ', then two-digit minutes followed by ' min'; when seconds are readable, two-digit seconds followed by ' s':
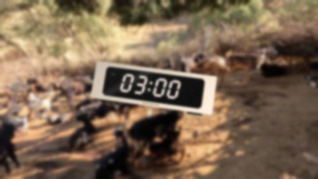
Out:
3 h 00 min
